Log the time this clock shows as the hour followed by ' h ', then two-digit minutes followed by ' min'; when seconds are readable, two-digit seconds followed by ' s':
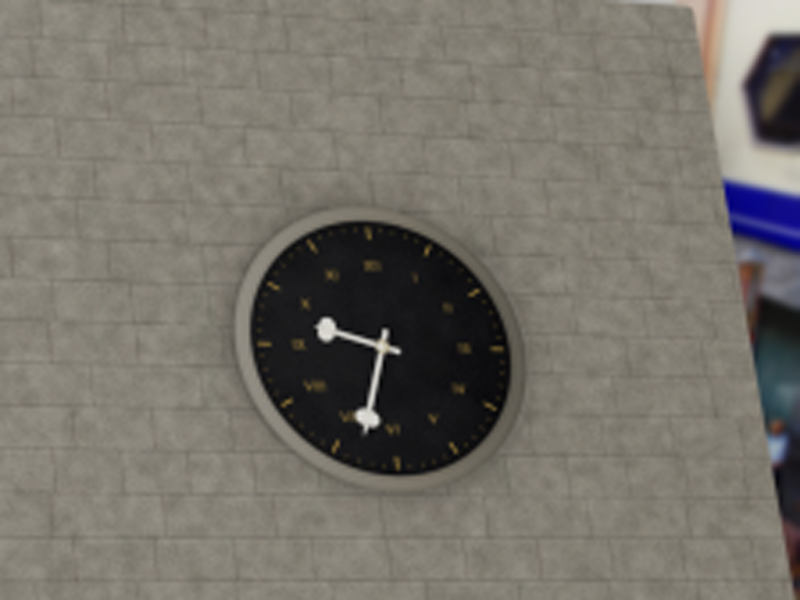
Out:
9 h 33 min
